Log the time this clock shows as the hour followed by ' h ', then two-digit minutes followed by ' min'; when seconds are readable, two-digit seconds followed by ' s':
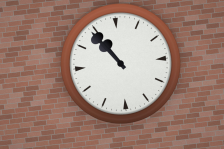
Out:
10 h 54 min
